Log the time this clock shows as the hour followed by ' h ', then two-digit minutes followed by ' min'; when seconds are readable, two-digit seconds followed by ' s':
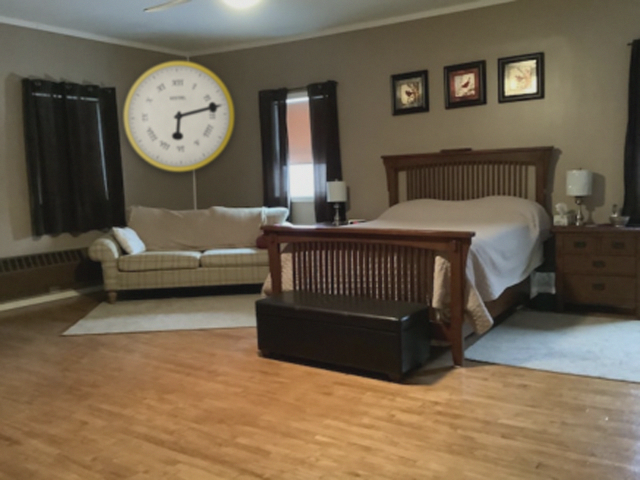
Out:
6 h 13 min
